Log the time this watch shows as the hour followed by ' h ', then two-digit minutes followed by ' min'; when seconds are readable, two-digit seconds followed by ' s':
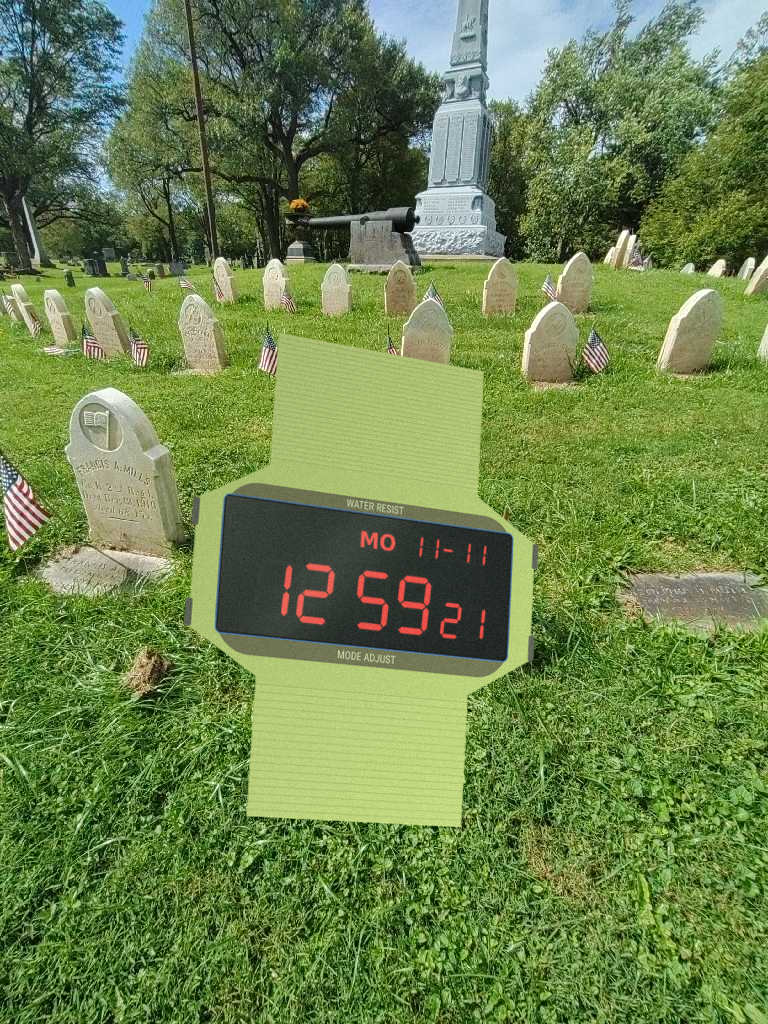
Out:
12 h 59 min 21 s
